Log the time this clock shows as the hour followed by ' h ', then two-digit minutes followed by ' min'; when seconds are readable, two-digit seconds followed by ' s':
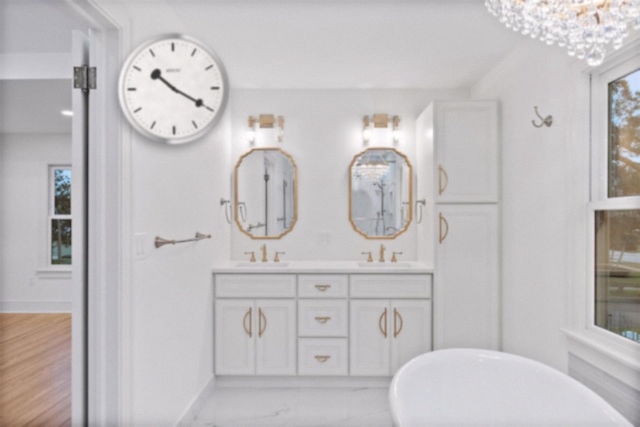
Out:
10 h 20 min
